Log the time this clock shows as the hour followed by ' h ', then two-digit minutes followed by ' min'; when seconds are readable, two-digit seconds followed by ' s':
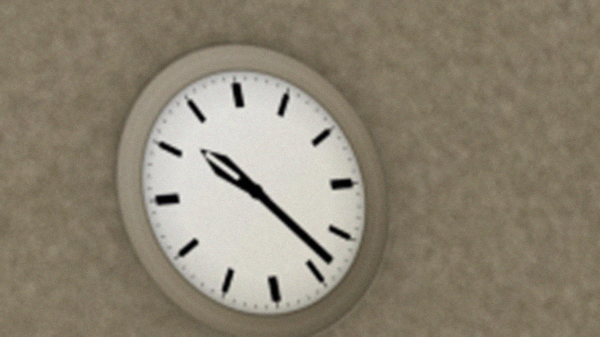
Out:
10 h 23 min
